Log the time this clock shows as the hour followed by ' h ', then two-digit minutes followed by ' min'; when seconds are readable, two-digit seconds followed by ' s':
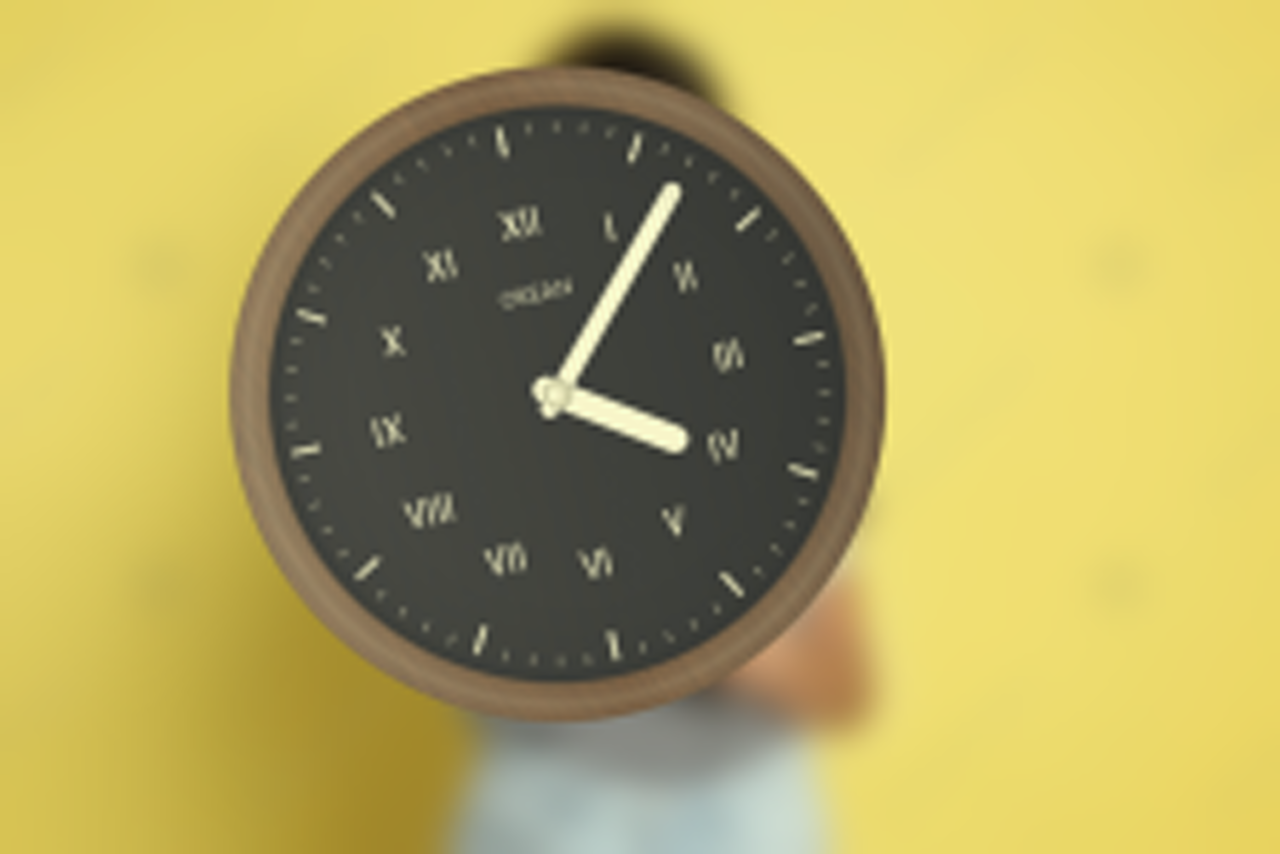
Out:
4 h 07 min
